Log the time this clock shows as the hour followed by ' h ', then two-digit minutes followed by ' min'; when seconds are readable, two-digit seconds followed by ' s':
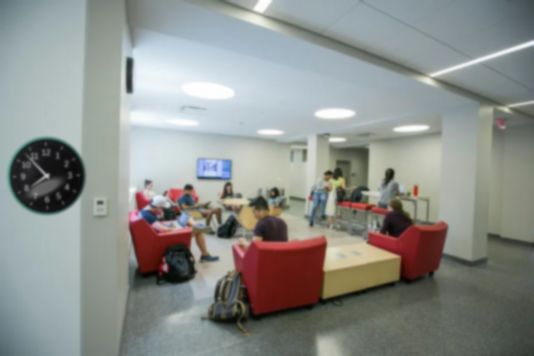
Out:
7 h 53 min
